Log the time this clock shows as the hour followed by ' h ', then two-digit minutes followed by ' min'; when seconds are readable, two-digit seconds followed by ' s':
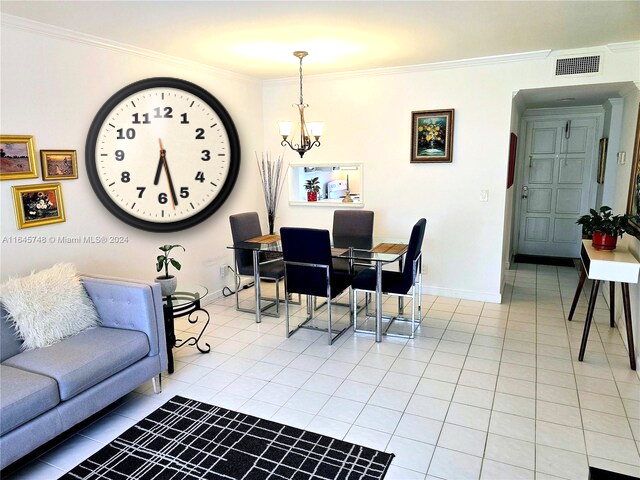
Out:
6 h 27 min 28 s
